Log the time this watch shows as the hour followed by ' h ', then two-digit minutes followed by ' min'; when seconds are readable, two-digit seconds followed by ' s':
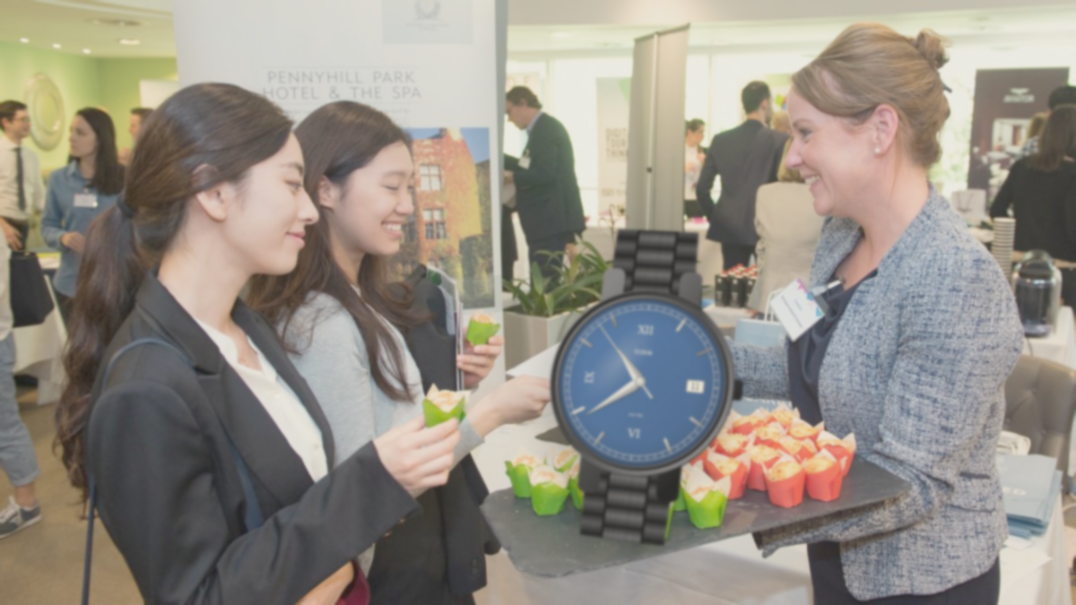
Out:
10 h 38 min 53 s
